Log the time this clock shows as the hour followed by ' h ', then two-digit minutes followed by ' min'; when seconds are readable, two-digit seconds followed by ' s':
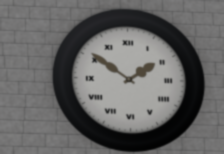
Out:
1 h 51 min
